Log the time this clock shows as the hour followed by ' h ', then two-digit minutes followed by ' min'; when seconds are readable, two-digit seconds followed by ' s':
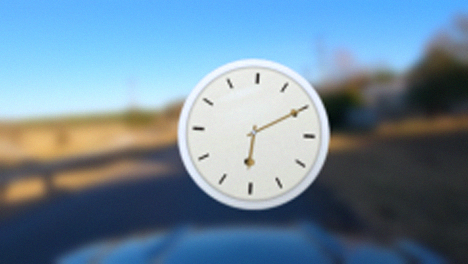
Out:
6 h 10 min
